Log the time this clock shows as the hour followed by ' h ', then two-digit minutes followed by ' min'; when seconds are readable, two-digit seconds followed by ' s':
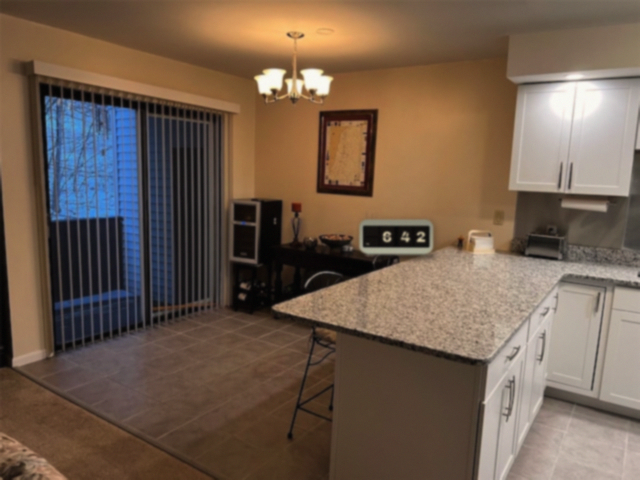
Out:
6 h 42 min
